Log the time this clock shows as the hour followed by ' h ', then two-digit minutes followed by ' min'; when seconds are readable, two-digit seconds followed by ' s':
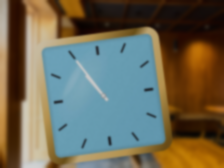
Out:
10 h 55 min
